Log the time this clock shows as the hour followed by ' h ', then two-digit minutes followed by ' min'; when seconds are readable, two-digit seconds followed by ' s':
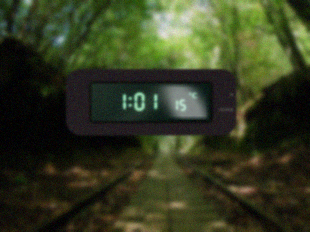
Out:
1 h 01 min
